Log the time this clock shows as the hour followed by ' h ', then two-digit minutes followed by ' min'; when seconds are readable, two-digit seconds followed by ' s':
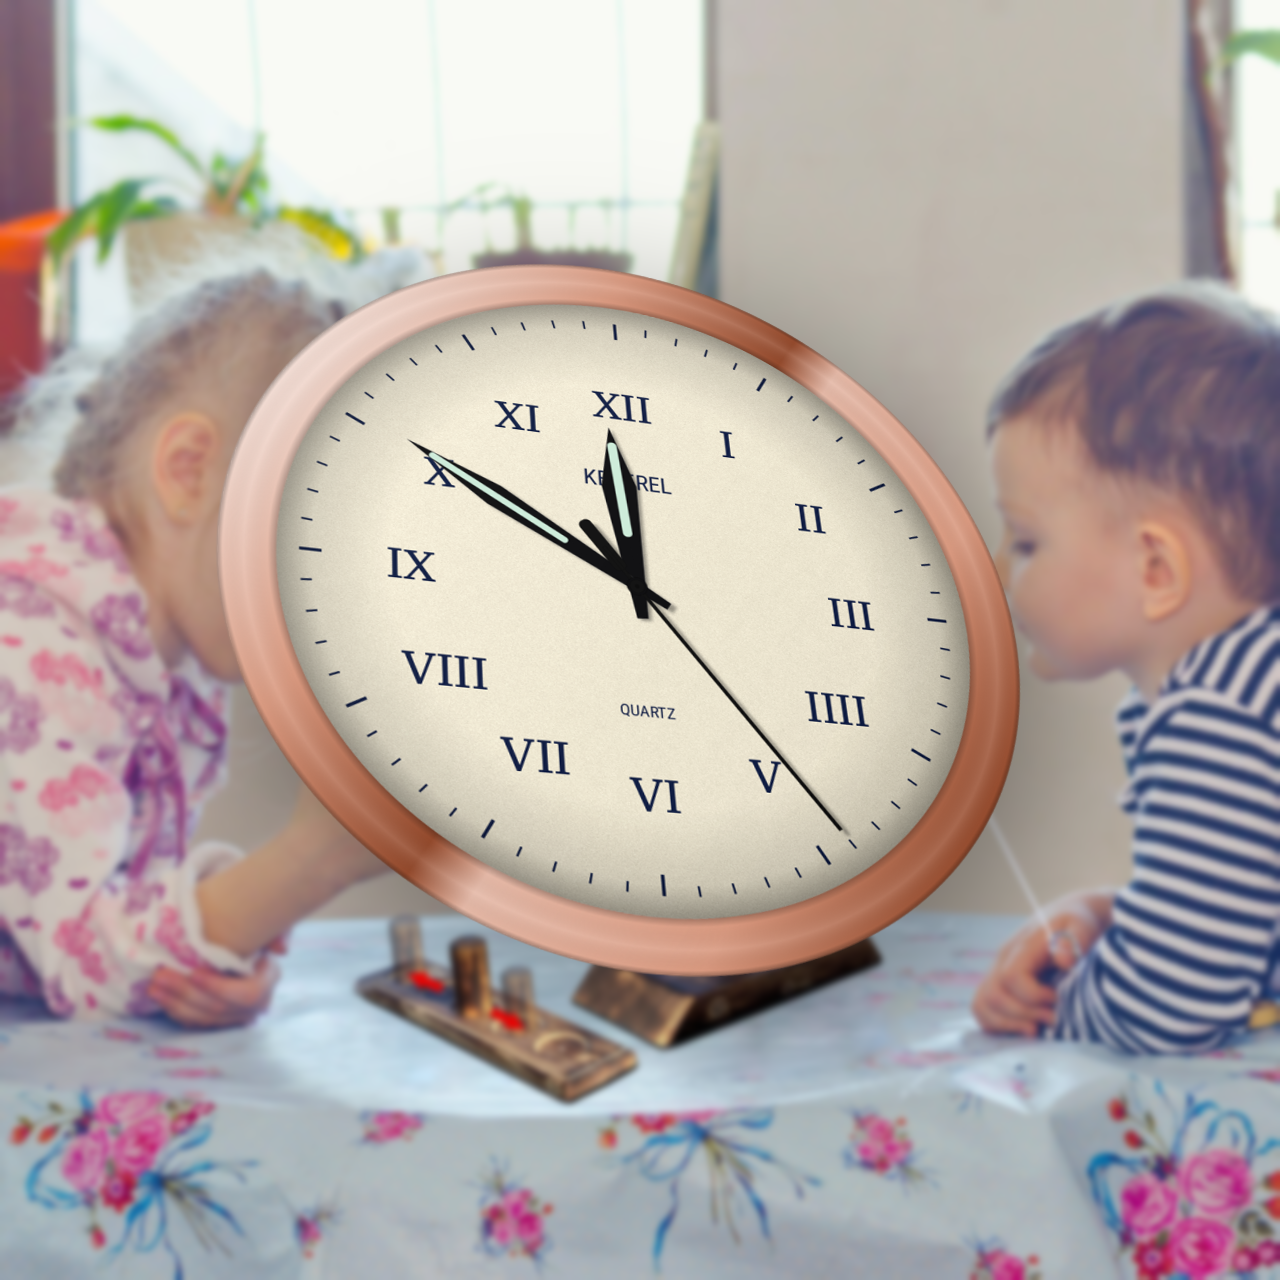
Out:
11 h 50 min 24 s
